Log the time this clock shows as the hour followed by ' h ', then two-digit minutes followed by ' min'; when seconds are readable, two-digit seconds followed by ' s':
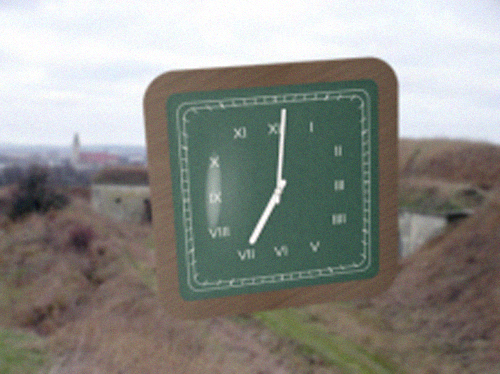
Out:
7 h 01 min
